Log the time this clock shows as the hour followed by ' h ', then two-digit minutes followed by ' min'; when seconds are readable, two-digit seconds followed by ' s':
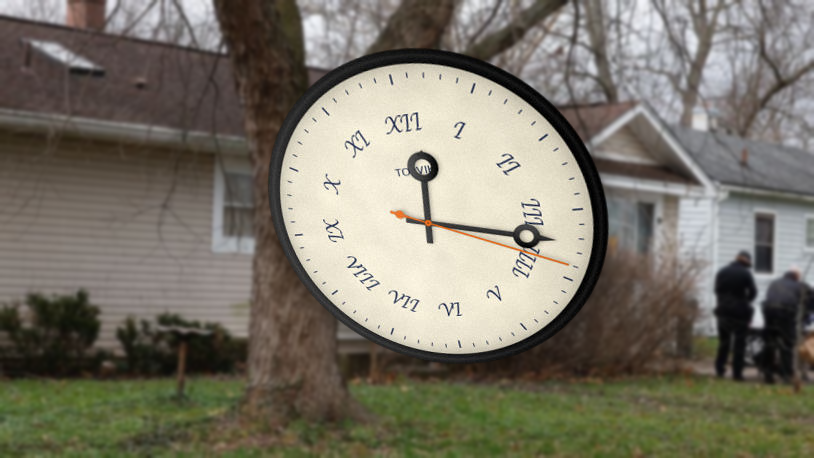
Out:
12 h 17 min 19 s
